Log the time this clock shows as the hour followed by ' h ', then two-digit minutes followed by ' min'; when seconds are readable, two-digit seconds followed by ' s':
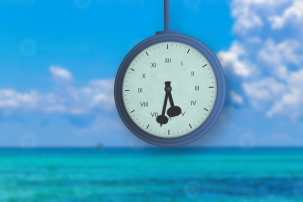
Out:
5 h 32 min
